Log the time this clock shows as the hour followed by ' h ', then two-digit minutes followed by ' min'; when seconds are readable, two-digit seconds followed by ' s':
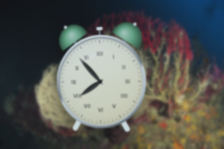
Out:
7 h 53 min
